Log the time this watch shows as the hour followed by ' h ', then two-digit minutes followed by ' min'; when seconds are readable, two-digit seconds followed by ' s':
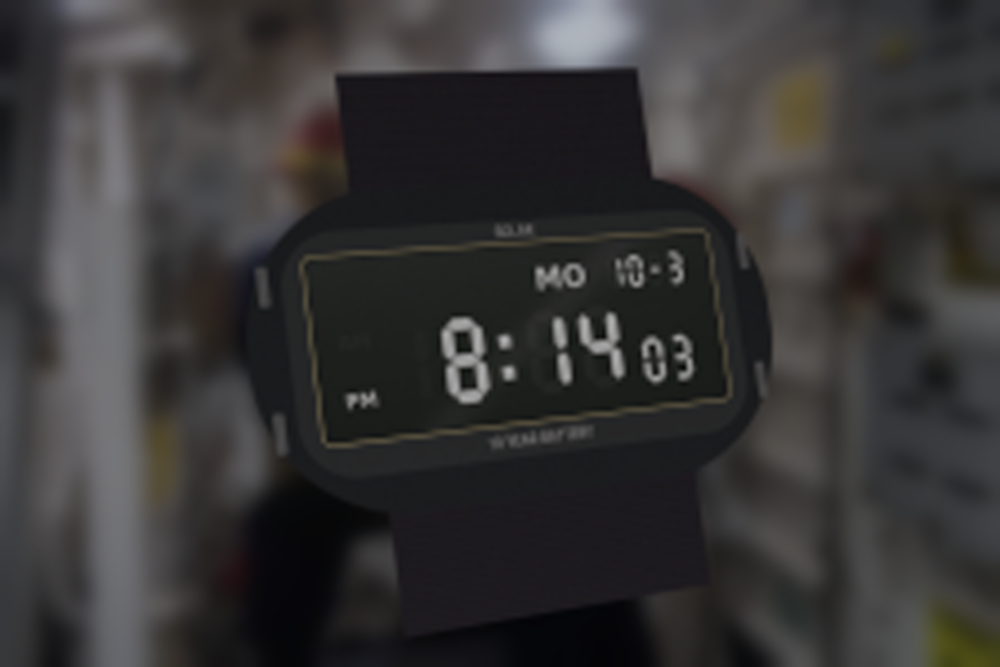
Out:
8 h 14 min 03 s
